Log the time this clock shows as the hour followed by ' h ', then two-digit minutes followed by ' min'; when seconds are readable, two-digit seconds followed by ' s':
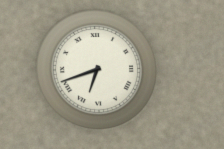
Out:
6 h 42 min
